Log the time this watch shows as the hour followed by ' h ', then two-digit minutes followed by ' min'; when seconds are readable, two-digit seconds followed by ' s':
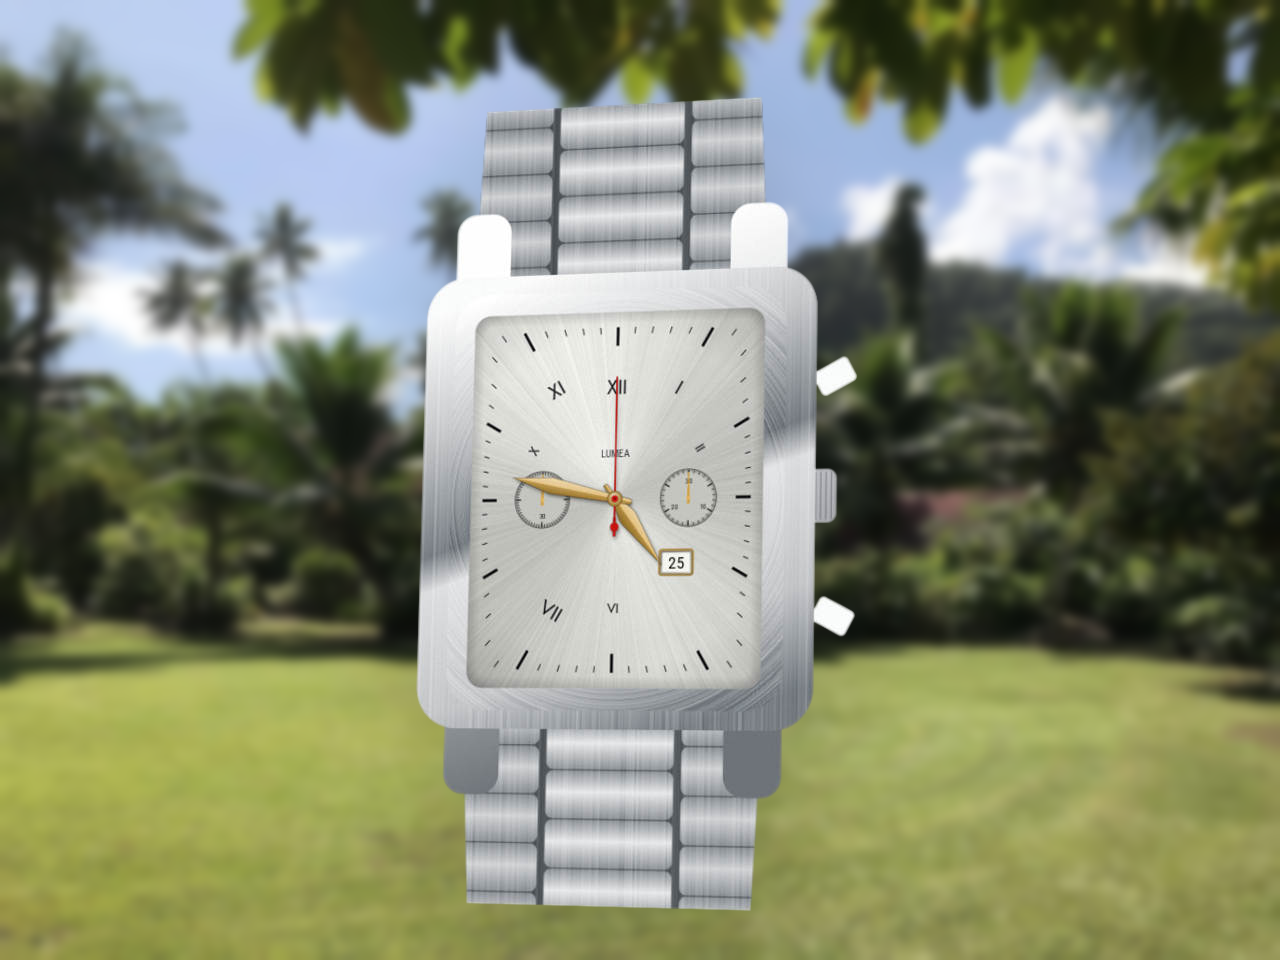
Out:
4 h 47 min
